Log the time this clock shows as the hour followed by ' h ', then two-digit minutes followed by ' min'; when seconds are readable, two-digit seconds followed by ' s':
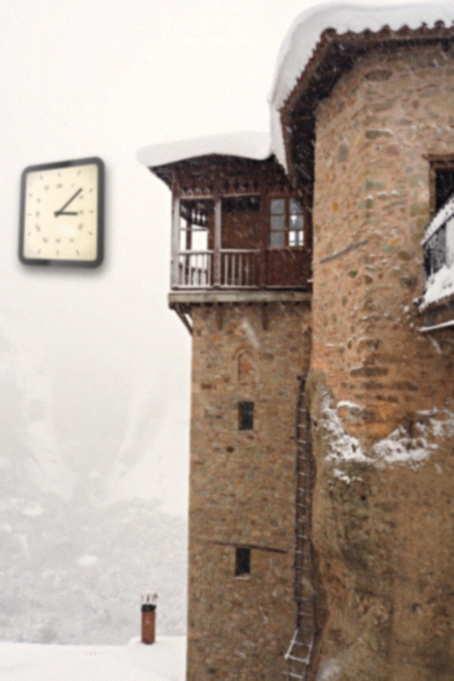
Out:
3 h 08 min
